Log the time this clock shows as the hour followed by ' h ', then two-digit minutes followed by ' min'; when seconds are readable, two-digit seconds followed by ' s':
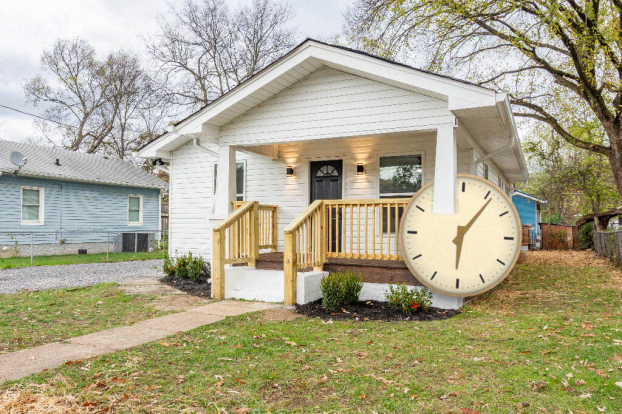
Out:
6 h 06 min
